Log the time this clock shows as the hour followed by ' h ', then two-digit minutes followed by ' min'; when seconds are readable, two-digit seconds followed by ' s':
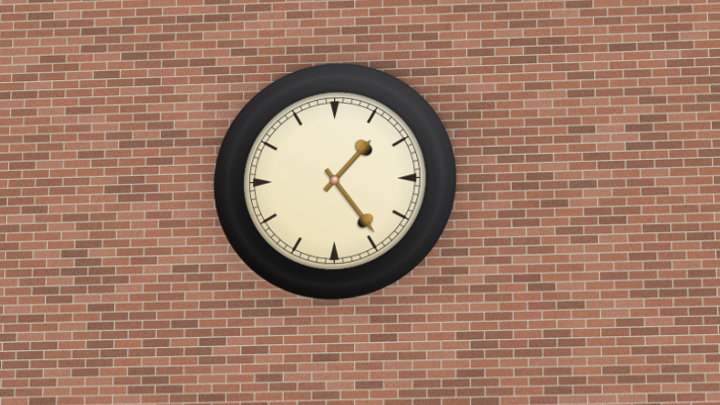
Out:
1 h 24 min
